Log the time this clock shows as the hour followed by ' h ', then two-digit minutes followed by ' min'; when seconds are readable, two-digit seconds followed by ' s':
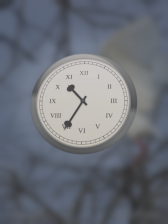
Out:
10 h 35 min
